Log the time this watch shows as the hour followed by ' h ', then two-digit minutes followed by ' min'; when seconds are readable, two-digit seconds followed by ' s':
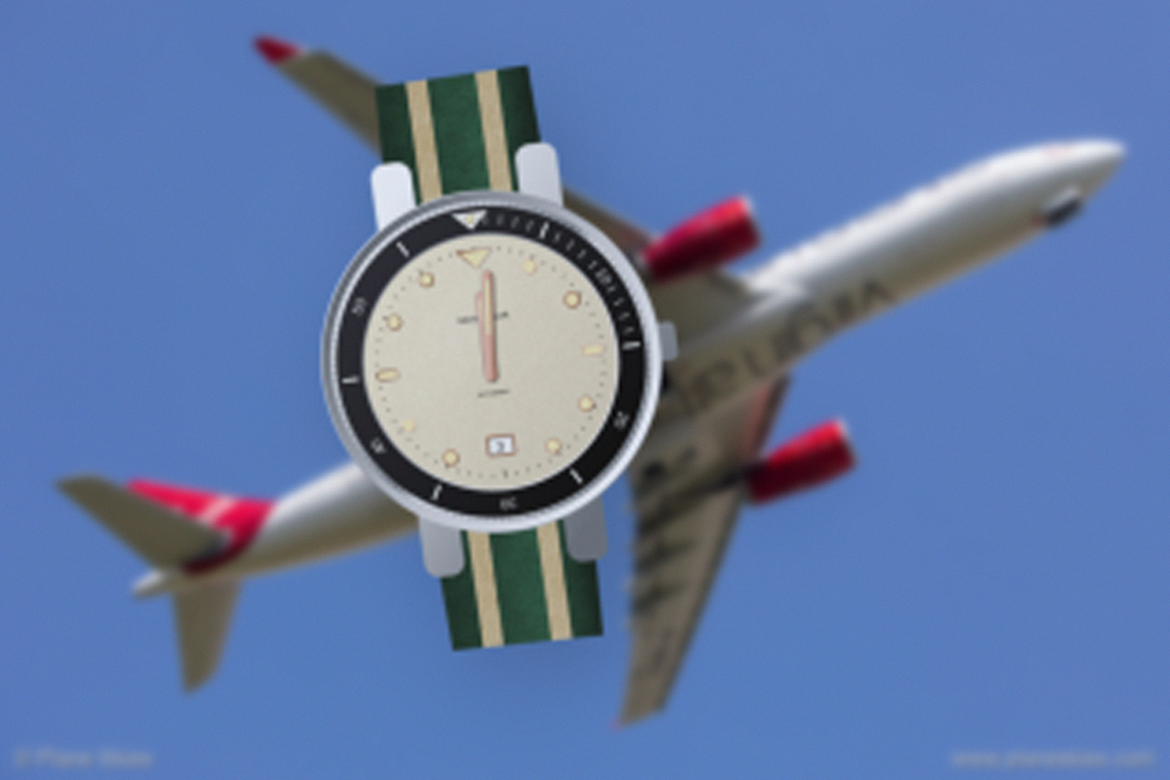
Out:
12 h 01 min
